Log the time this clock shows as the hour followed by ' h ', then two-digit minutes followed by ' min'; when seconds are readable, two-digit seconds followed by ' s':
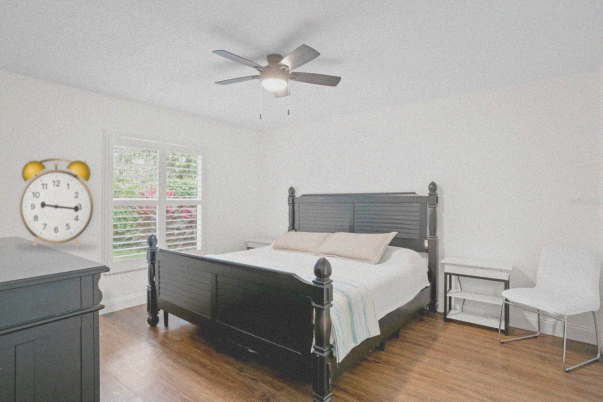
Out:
9 h 16 min
